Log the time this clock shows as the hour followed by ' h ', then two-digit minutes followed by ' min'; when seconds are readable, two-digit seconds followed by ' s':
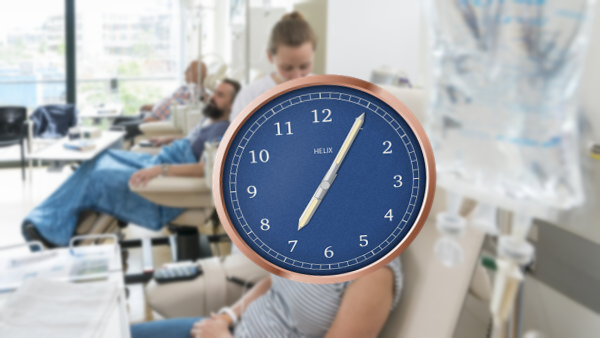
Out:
7 h 05 min
